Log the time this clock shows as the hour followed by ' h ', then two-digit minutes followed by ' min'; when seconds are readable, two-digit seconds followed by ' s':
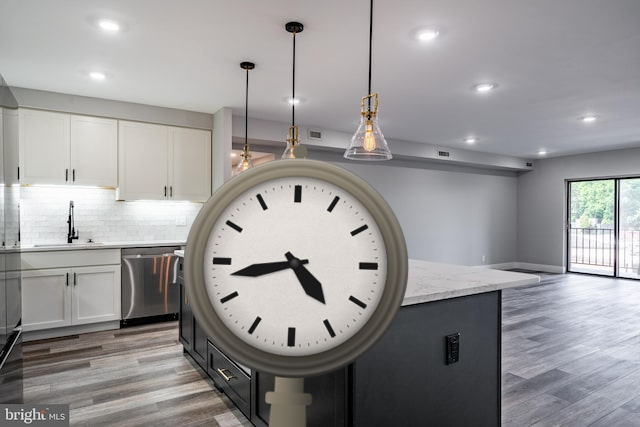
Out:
4 h 43 min
